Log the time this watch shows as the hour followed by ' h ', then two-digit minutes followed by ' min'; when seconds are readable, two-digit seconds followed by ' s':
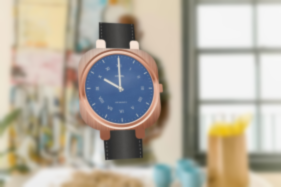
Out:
10 h 00 min
